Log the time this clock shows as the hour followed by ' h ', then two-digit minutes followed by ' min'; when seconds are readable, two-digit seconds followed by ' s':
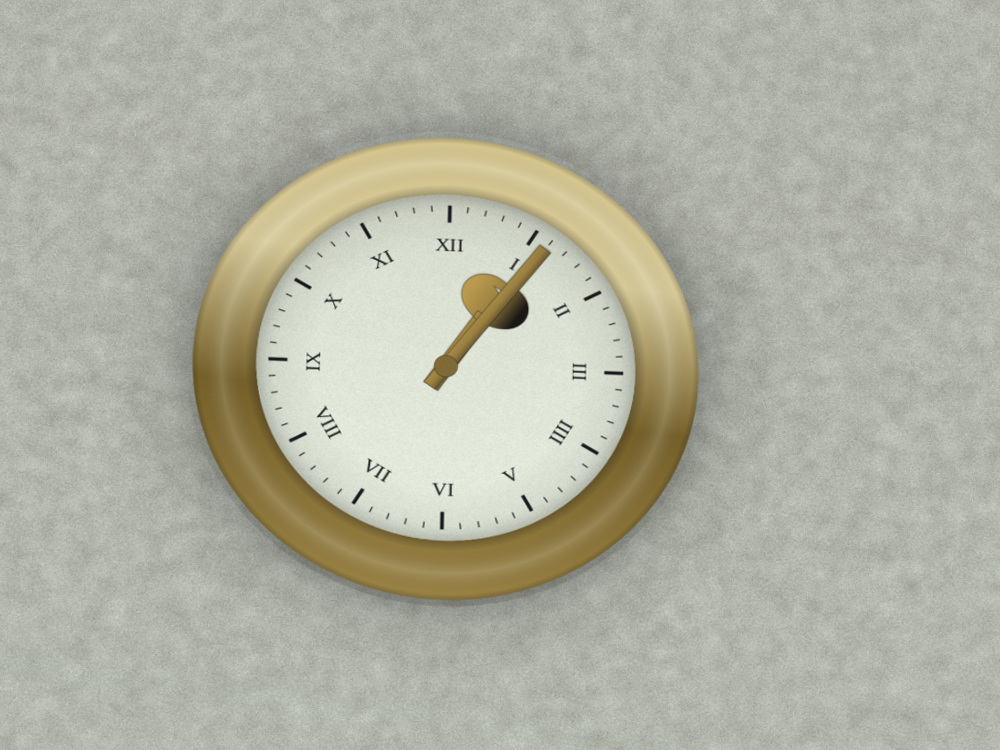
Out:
1 h 06 min
